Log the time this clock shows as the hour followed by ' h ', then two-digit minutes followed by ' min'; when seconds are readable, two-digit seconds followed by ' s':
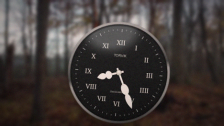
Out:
8 h 26 min
